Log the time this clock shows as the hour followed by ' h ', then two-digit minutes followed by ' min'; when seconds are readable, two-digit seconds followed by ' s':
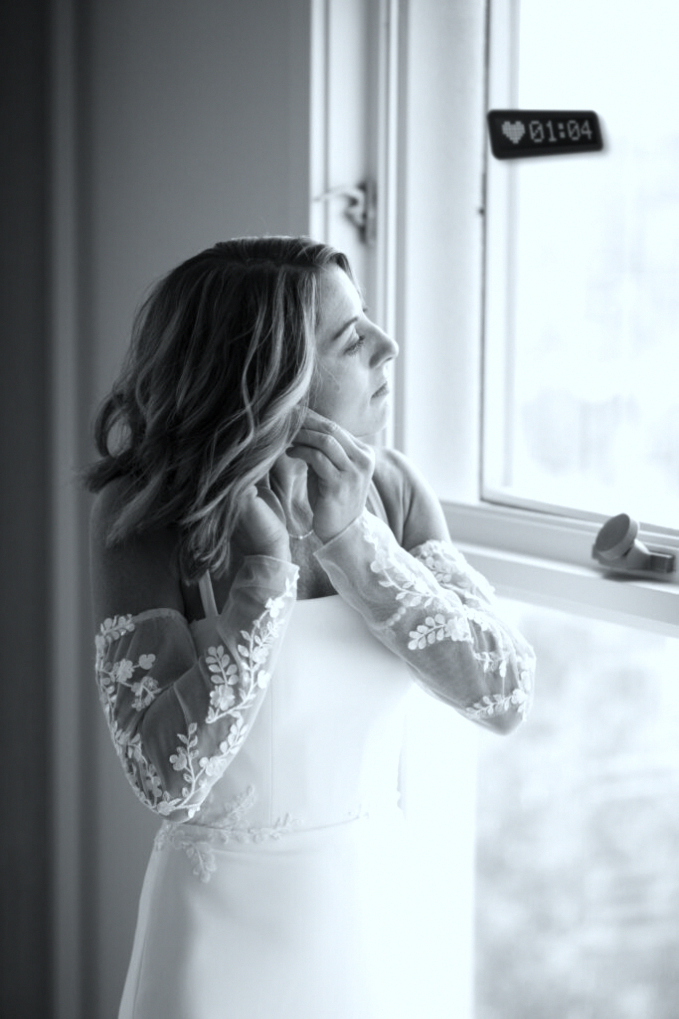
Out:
1 h 04 min
